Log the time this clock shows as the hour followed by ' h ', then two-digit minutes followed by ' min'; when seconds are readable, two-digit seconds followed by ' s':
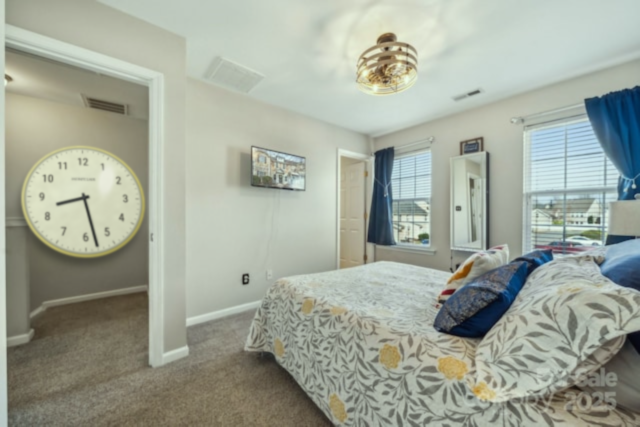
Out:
8 h 28 min
